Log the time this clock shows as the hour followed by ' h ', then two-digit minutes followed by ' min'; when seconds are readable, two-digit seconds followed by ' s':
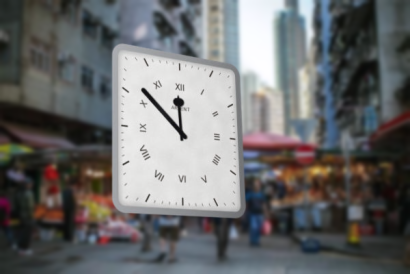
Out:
11 h 52 min
